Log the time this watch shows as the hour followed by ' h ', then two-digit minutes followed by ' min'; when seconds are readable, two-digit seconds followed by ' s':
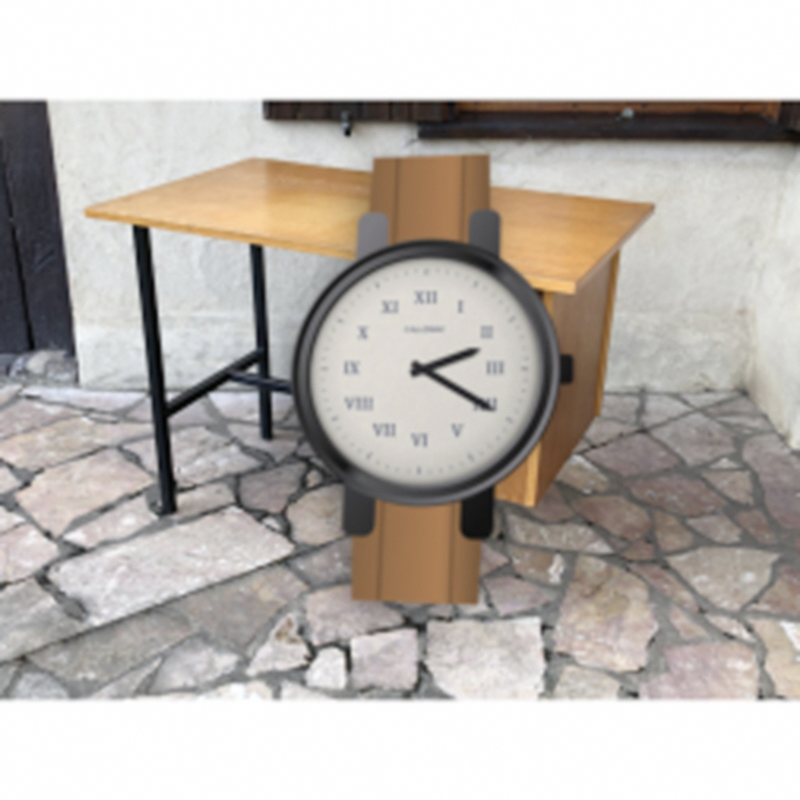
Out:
2 h 20 min
